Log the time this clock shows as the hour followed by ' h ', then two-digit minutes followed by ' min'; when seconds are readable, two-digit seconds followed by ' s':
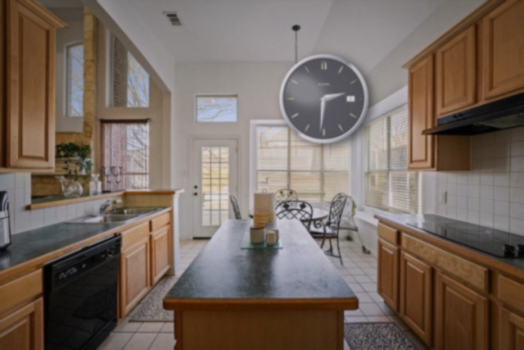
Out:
2 h 31 min
